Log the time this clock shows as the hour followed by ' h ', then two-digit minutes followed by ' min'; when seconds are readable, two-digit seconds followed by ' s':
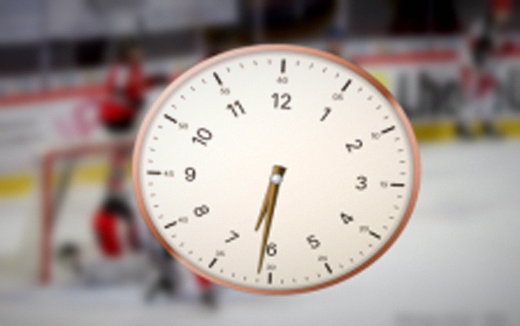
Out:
6 h 31 min
